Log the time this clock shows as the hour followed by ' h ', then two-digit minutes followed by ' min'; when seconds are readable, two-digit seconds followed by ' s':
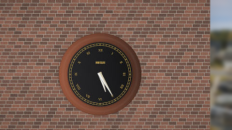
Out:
5 h 25 min
